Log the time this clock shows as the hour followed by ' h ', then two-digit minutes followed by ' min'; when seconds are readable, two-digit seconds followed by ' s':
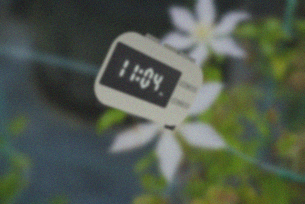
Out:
11 h 04 min
